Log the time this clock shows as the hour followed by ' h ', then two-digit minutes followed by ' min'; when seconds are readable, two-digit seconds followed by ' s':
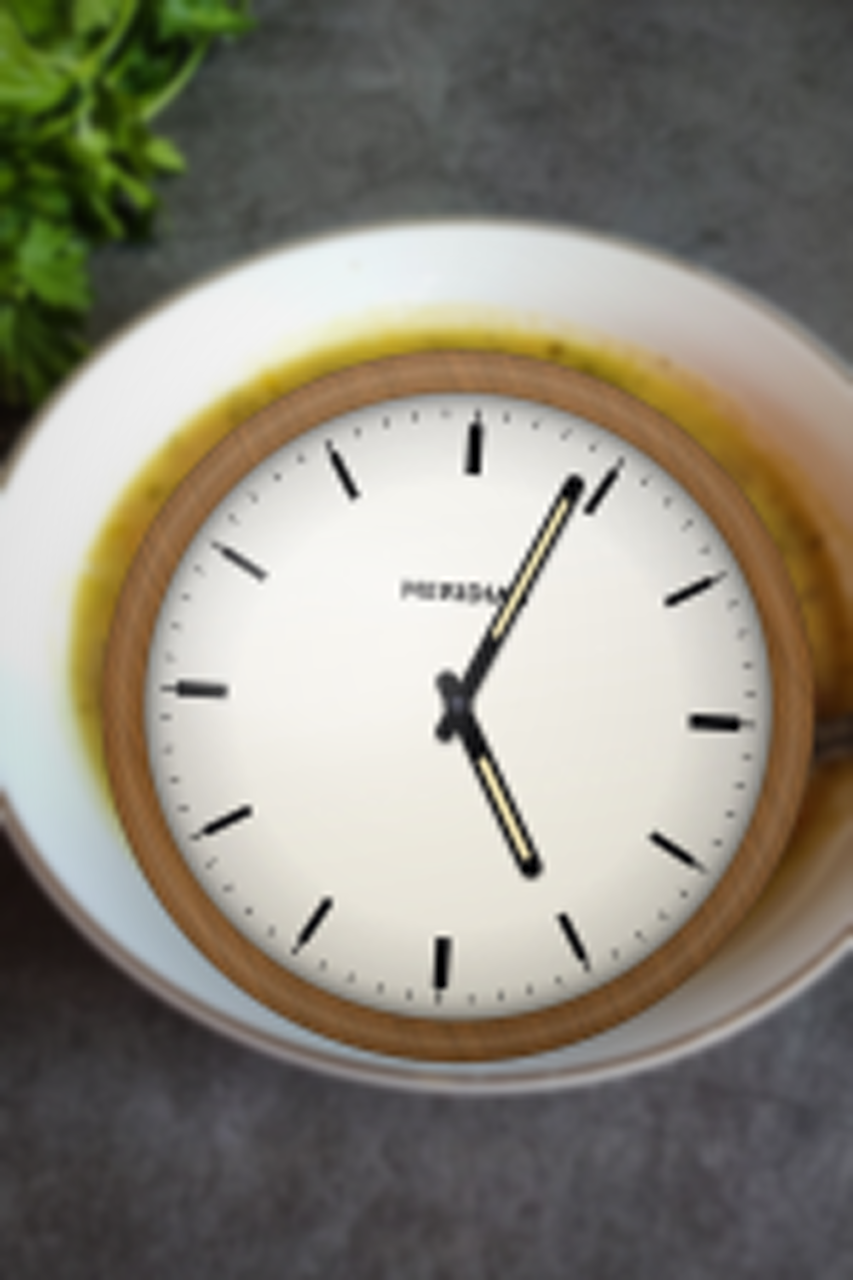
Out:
5 h 04 min
